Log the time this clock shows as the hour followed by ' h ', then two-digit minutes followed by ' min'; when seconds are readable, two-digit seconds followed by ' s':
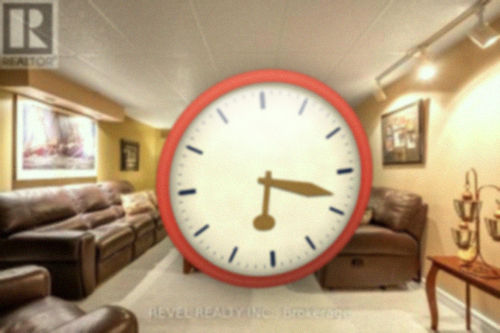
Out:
6 h 18 min
